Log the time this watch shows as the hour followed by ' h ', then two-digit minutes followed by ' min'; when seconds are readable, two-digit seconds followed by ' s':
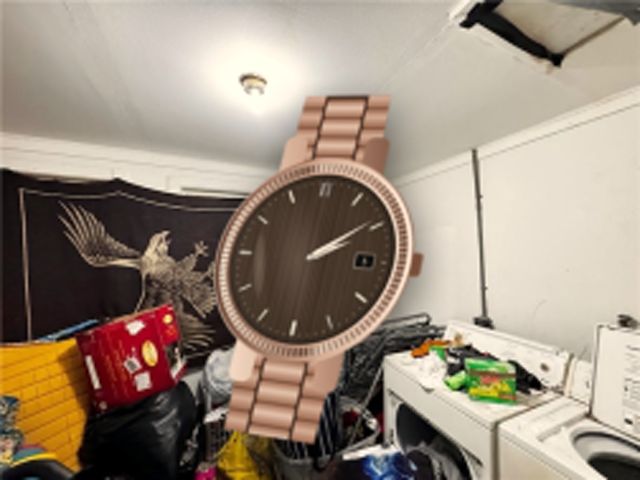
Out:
2 h 09 min
